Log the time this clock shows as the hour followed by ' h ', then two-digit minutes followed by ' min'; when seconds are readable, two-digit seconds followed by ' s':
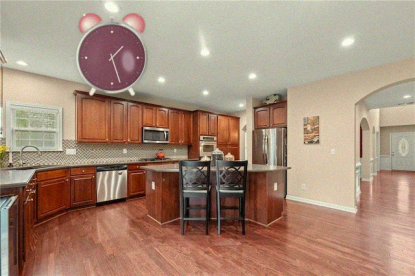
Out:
1 h 27 min
